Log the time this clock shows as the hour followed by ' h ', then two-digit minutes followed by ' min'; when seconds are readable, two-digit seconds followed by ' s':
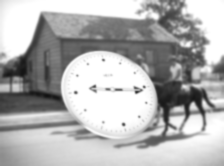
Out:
9 h 16 min
